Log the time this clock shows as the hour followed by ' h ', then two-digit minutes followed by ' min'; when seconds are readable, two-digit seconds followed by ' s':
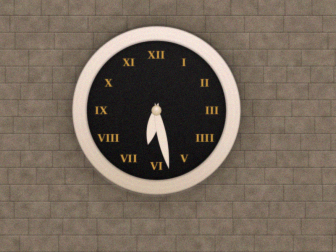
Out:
6 h 28 min
